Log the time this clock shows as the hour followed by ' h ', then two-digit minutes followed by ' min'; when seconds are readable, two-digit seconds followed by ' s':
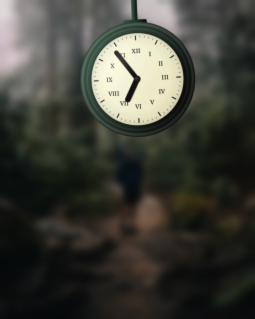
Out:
6 h 54 min
